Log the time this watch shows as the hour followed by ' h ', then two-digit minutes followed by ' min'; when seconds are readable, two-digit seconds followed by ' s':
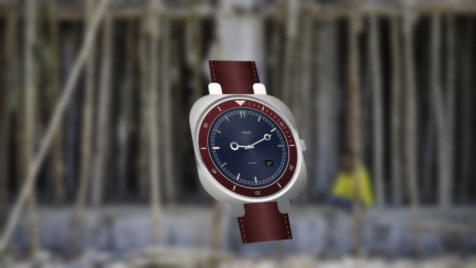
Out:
9 h 11 min
